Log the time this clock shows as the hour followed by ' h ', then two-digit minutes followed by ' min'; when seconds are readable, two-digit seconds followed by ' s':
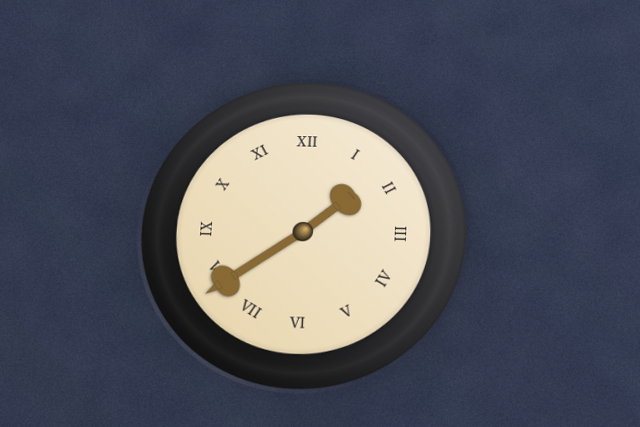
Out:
1 h 39 min
